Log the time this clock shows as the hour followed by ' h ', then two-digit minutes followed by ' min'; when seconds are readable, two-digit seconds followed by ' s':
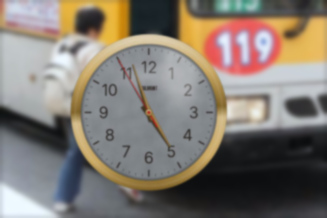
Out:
4 h 56 min 55 s
